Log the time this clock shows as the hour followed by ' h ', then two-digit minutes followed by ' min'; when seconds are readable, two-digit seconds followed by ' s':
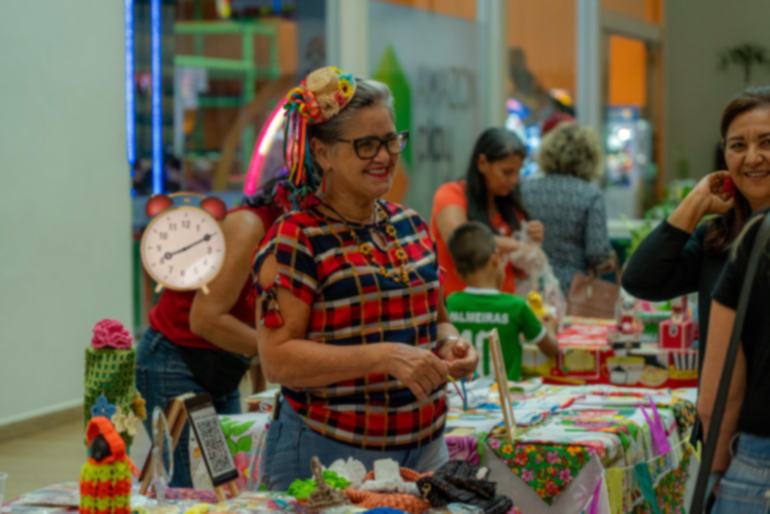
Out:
8 h 10 min
